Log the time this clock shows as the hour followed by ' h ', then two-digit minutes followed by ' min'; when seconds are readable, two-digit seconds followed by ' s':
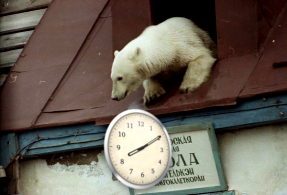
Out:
8 h 10 min
